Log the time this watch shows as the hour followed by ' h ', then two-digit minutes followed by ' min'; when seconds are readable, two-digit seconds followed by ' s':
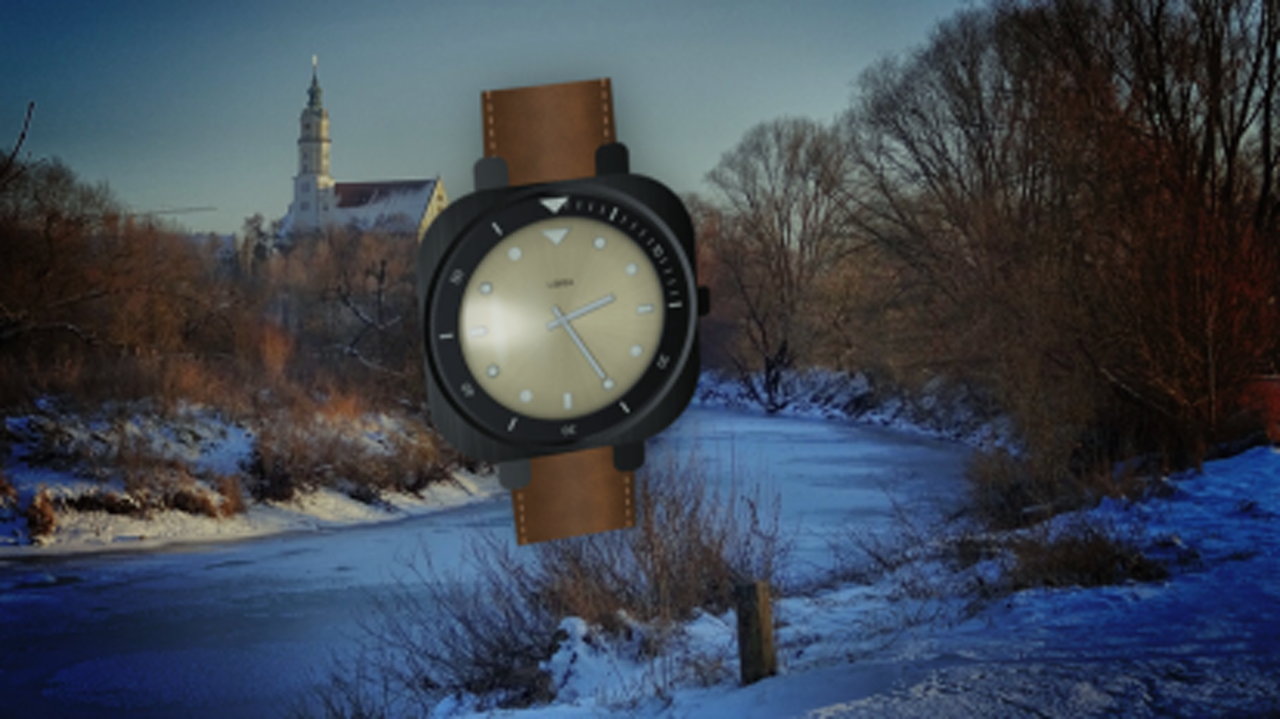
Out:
2 h 25 min
